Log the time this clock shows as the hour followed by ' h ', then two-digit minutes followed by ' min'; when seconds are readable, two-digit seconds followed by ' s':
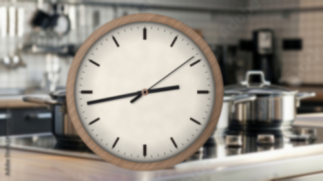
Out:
2 h 43 min 09 s
